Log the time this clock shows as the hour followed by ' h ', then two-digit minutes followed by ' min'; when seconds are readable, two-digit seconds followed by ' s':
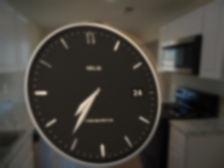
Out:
7 h 36 min
